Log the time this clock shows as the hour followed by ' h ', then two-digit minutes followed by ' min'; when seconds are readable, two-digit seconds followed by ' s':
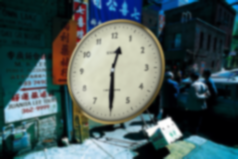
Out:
12 h 30 min
